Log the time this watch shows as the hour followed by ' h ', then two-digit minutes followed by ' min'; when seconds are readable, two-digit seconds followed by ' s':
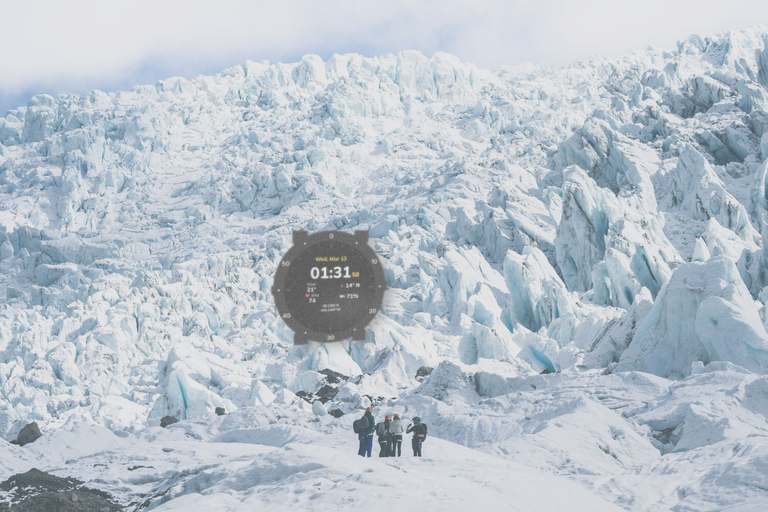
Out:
1 h 31 min
